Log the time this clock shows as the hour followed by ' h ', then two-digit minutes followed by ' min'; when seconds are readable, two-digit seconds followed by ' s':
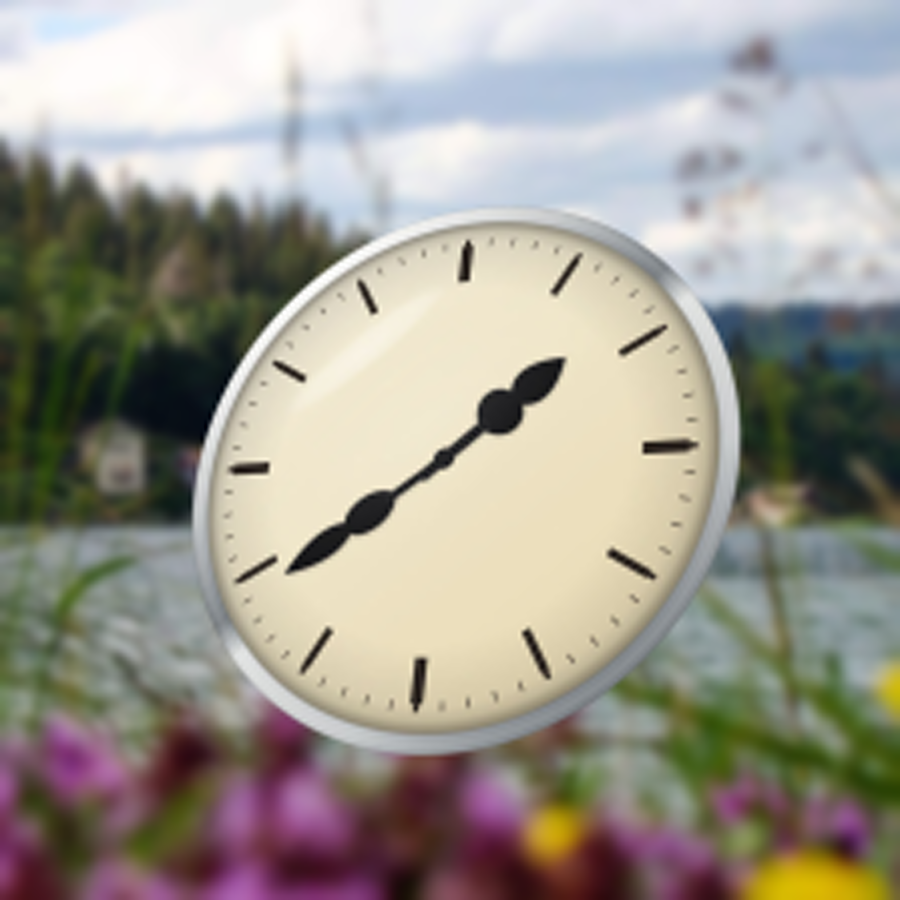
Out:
1 h 39 min
